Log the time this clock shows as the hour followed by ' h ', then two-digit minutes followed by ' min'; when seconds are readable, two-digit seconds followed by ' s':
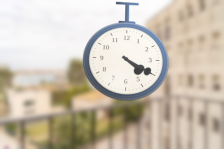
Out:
4 h 20 min
